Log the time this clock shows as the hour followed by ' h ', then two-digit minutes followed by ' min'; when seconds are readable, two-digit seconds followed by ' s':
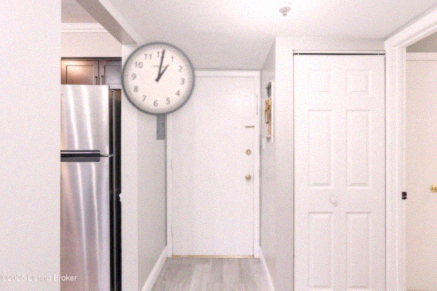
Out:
1 h 01 min
